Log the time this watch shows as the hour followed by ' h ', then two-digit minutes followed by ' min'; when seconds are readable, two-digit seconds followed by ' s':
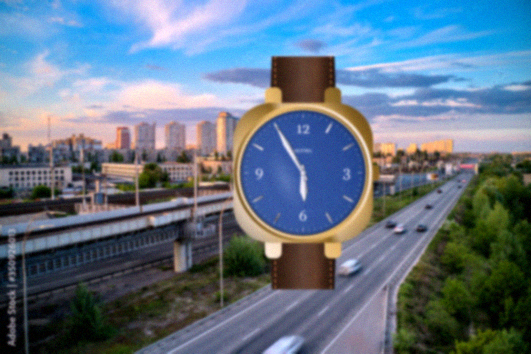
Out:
5 h 55 min
